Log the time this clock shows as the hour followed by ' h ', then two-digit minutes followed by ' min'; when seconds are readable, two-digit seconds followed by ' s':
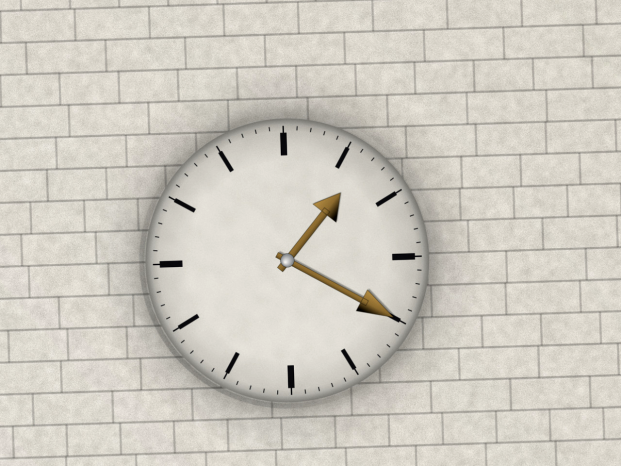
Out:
1 h 20 min
